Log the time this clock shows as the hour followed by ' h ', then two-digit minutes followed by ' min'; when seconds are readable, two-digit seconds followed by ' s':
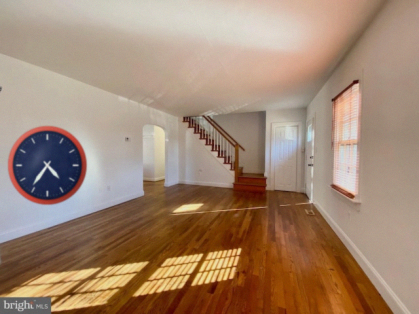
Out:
4 h 36 min
